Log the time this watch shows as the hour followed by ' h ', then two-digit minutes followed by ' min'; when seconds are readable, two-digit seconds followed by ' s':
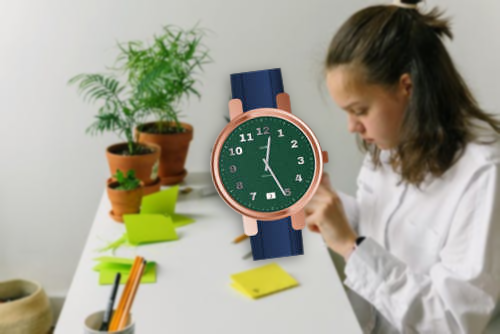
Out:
12 h 26 min
